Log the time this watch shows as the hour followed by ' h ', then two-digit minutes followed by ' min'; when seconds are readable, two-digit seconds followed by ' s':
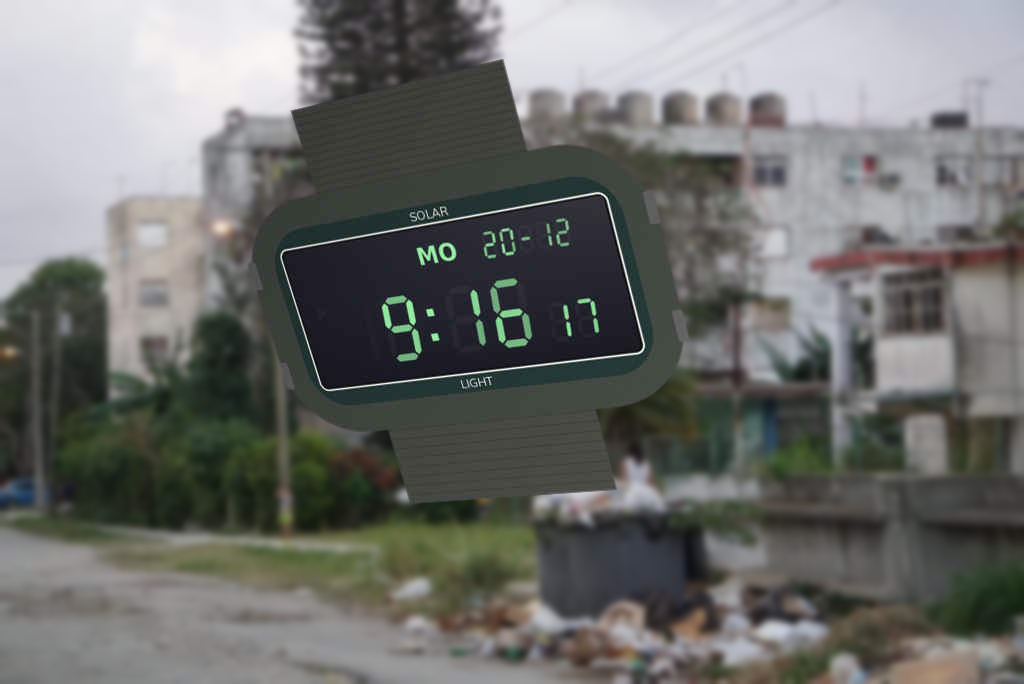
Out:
9 h 16 min 17 s
